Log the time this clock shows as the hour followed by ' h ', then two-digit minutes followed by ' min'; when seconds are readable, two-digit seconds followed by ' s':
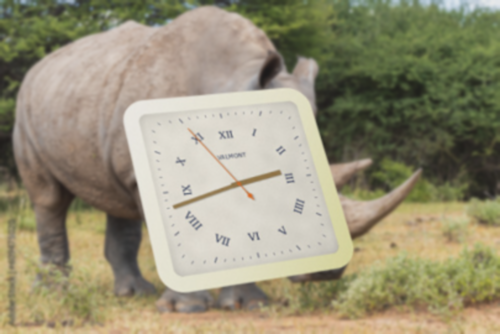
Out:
2 h 42 min 55 s
